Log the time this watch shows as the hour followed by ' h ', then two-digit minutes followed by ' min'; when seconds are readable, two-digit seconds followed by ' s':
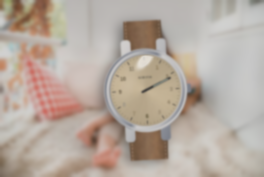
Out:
2 h 11 min
